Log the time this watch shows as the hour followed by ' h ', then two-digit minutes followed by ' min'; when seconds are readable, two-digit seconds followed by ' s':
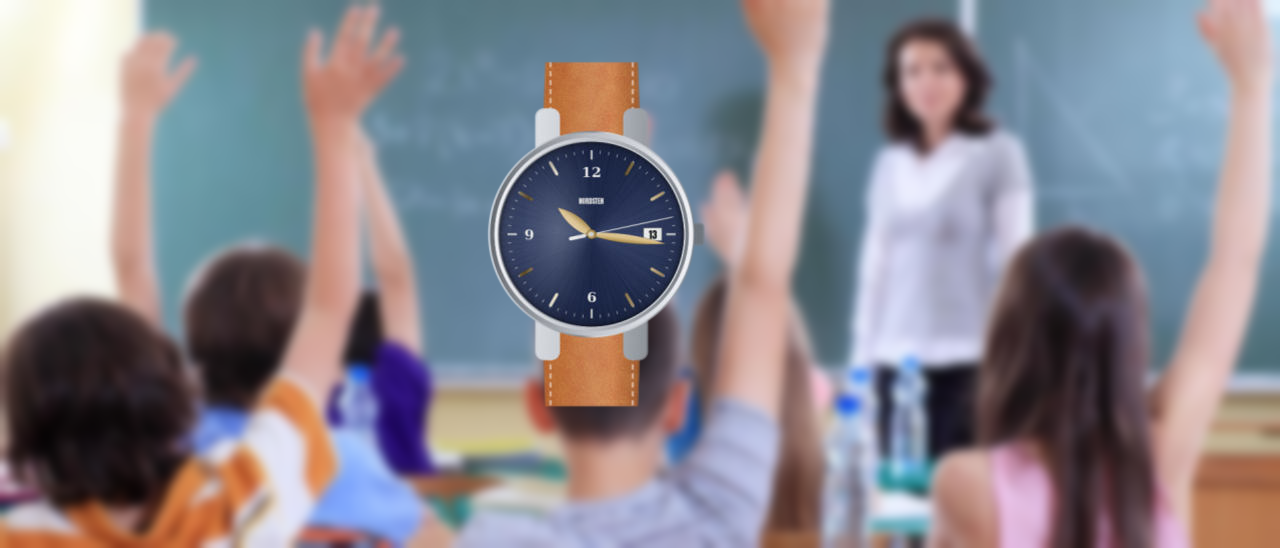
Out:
10 h 16 min 13 s
